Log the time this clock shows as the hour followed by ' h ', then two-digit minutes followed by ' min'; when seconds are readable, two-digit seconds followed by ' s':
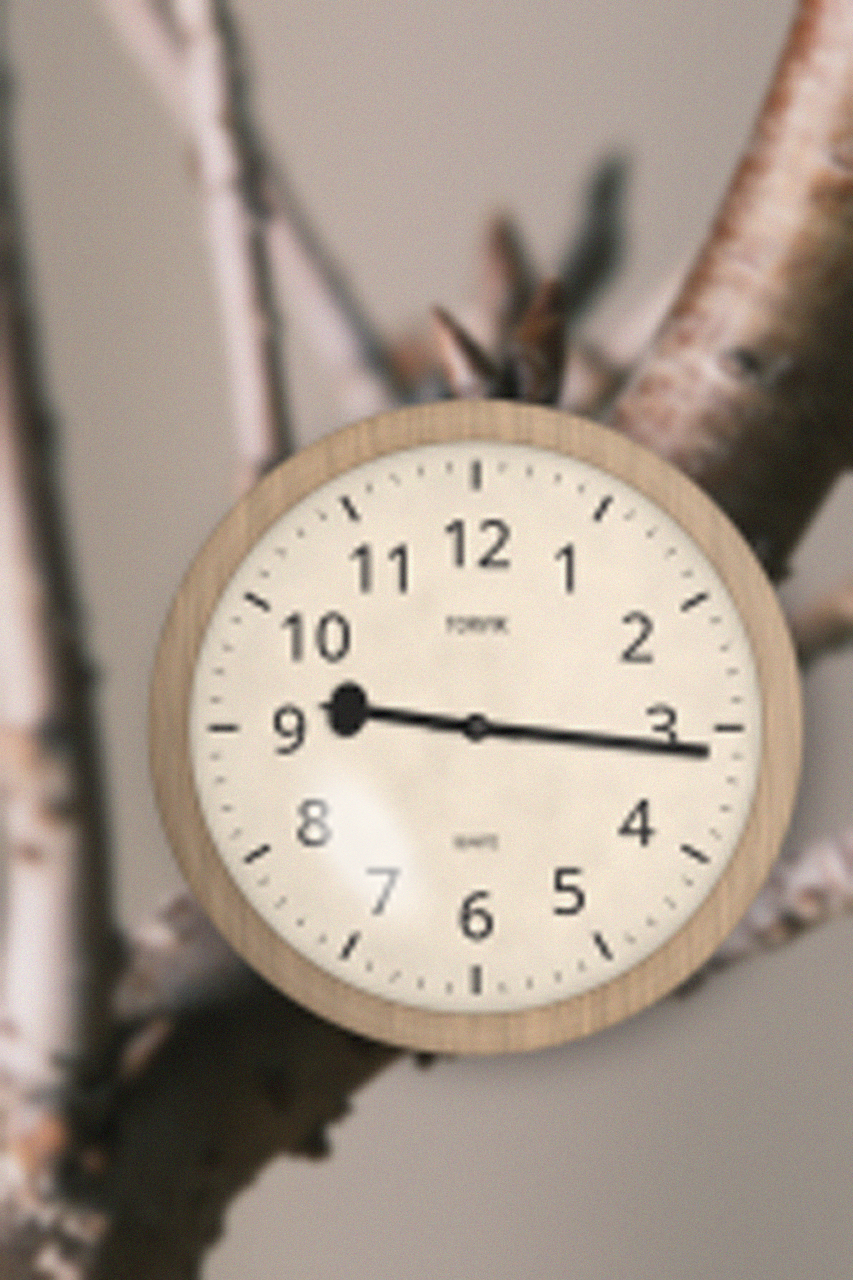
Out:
9 h 16 min
